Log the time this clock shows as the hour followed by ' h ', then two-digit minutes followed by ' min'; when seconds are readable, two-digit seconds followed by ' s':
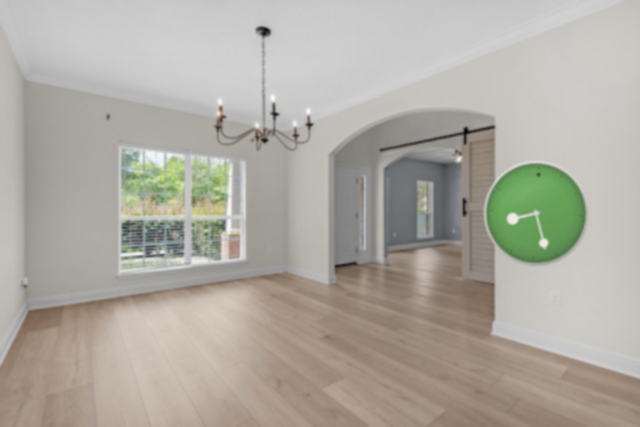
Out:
8 h 27 min
